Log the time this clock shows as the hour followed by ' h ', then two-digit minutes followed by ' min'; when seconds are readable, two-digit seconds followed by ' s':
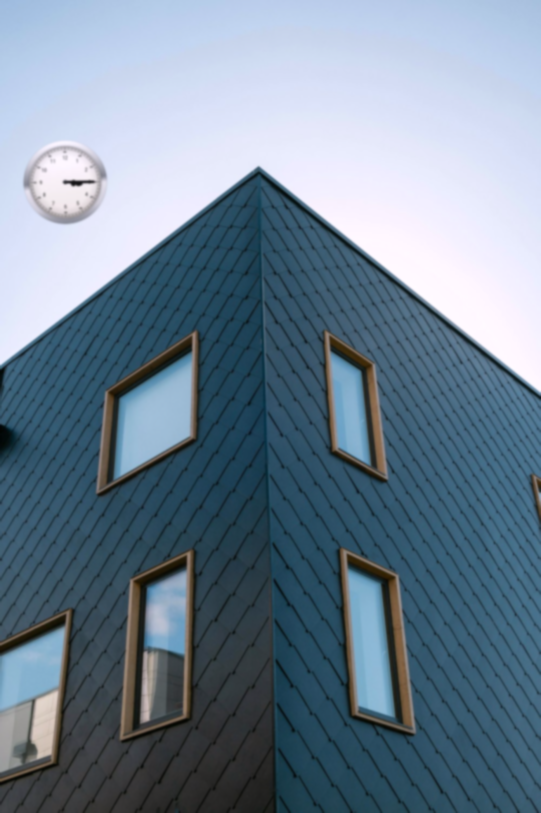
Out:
3 h 15 min
